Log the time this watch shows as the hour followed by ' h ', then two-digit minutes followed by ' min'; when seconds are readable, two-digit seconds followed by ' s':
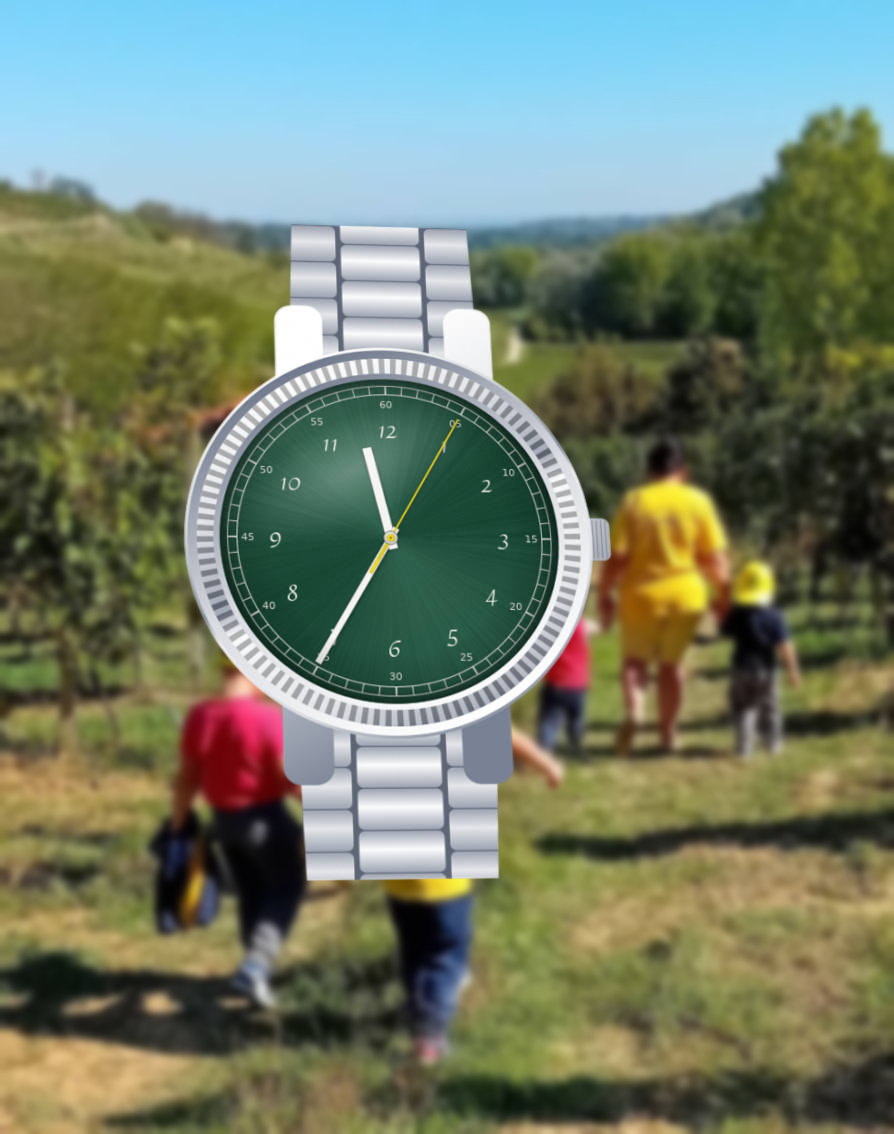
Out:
11 h 35 min 05 s
